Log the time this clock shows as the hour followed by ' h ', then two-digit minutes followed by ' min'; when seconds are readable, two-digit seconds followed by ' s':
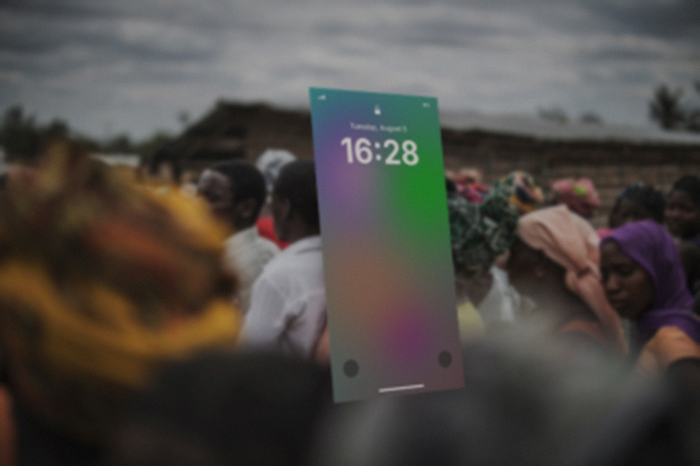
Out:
16 h 28 min
